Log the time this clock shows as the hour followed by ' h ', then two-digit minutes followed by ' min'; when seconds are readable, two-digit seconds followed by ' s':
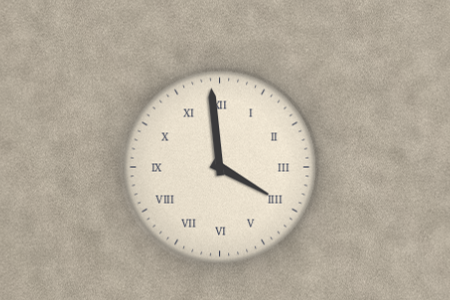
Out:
3 h 59 min
